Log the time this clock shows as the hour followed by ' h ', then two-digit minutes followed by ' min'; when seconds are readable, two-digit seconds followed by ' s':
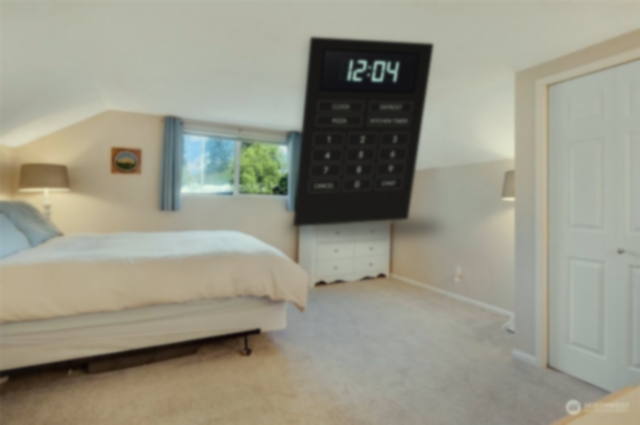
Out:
12 h 04 min
